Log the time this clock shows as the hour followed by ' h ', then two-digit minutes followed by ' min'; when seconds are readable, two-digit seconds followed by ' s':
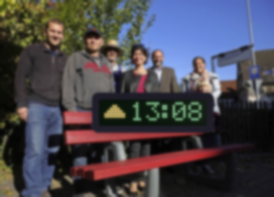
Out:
13 h 08 min
